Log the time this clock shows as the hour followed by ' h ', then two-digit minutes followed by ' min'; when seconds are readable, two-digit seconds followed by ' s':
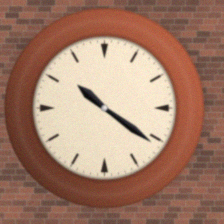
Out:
10 h 21 min
